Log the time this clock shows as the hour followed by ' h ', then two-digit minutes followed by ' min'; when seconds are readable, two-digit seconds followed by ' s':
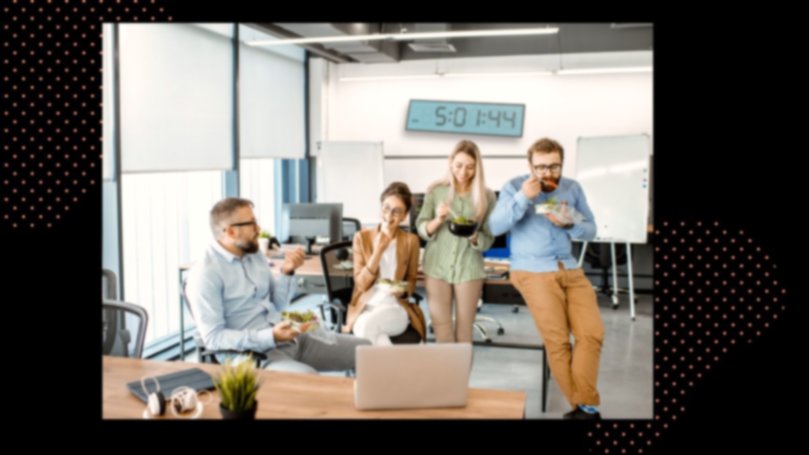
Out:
5 h 01 min 44 s
